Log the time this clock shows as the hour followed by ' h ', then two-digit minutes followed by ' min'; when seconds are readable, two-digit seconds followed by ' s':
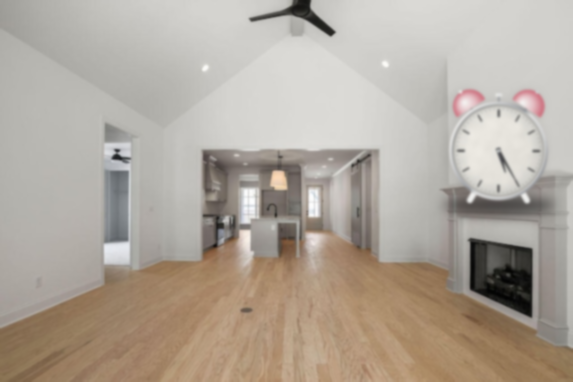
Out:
5 h 25 min
